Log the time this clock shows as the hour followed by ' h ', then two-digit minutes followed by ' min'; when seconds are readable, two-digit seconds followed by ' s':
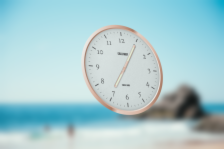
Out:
7 h 05 min
